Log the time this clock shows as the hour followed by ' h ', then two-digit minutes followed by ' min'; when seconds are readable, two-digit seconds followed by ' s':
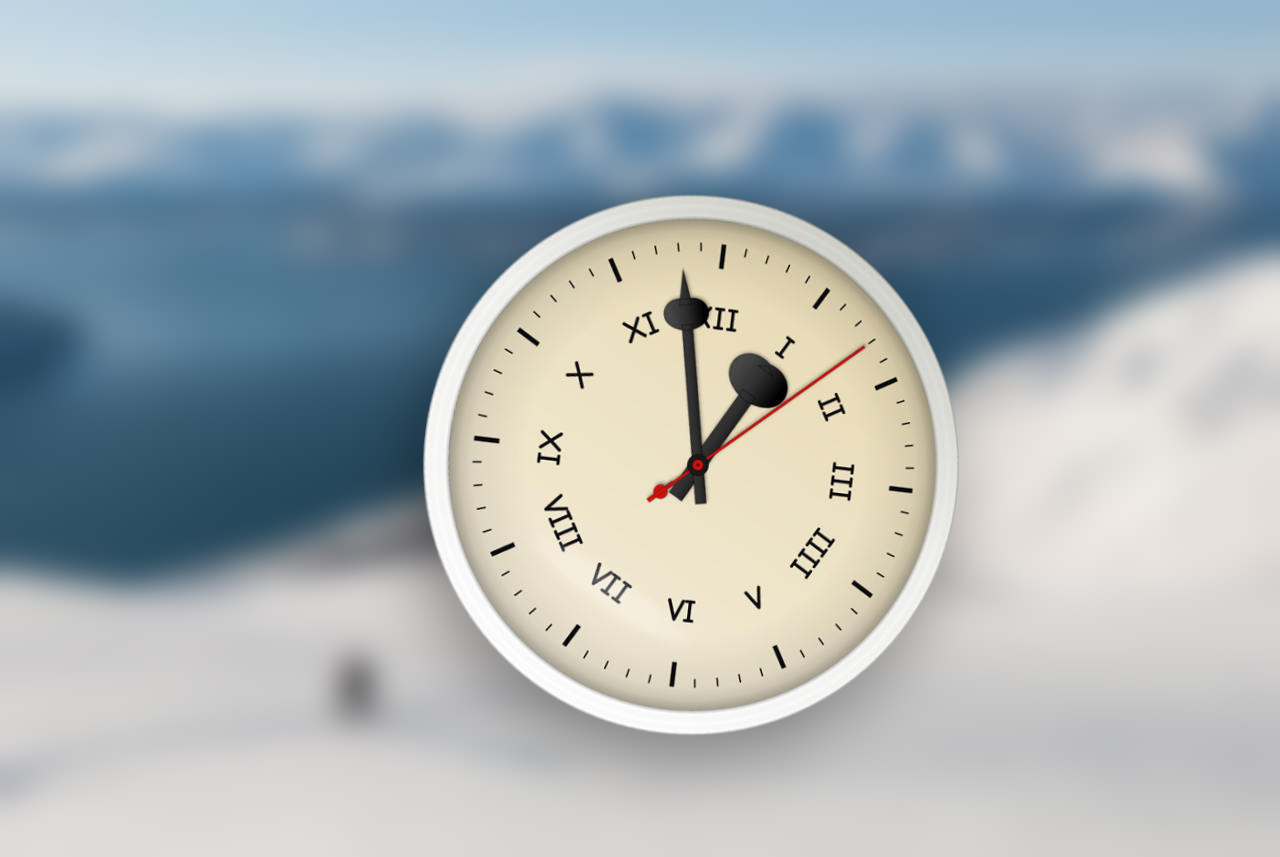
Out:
12 h 58 min 08 s
